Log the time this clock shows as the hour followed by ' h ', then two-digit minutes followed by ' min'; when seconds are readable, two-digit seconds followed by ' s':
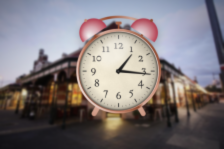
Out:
1 h 16 min
